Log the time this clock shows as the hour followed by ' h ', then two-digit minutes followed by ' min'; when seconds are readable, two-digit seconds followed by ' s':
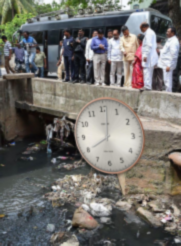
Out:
8 h 01 min
